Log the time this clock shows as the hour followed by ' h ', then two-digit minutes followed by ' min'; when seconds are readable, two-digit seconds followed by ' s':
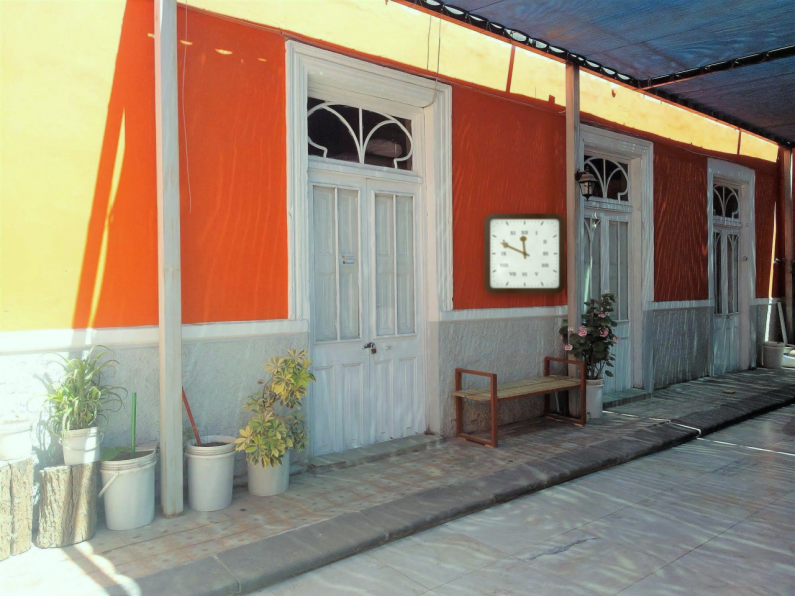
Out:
11 h 49 min
